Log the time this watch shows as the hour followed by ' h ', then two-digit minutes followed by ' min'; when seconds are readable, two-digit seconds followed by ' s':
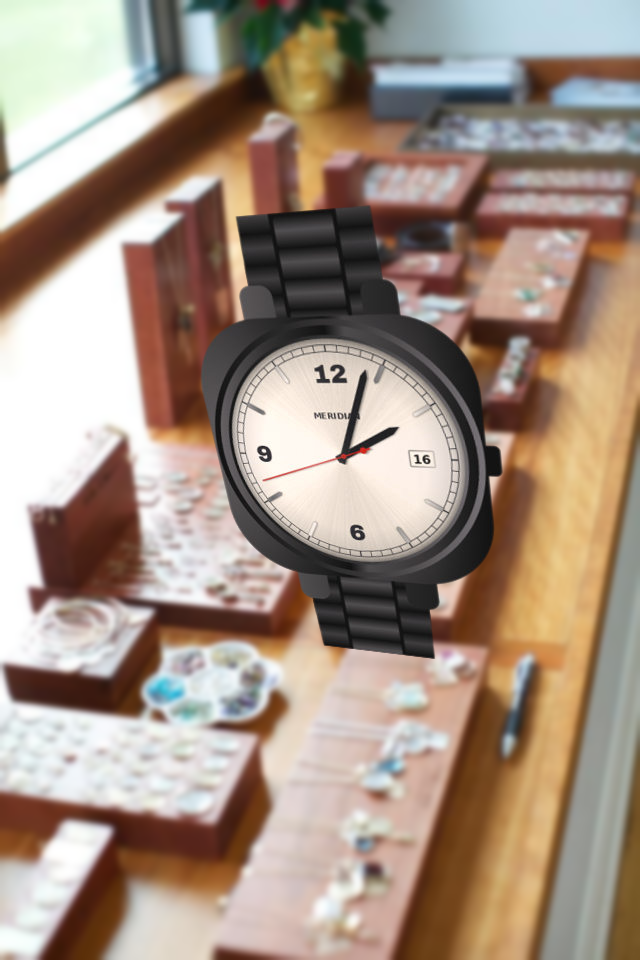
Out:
2 h 03 min 42 s
